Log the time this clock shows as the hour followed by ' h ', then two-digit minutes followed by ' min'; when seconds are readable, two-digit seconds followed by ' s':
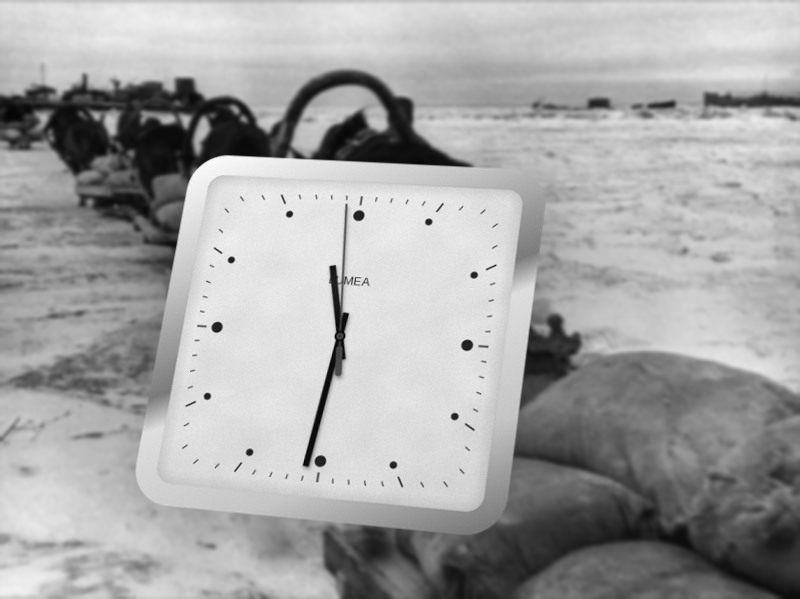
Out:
11 h 30 min 59 s
